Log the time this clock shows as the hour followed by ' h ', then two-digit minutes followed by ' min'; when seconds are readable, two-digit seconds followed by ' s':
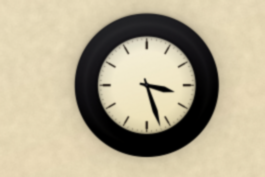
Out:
3 h 27 min
